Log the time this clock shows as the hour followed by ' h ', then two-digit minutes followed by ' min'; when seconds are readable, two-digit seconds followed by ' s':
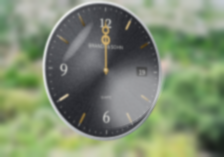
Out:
12 h 00 min
